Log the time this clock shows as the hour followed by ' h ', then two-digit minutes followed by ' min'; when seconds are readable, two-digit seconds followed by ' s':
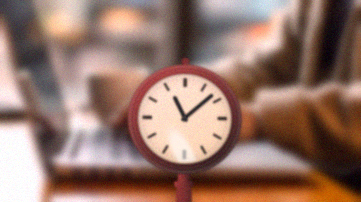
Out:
11 h 08 min
